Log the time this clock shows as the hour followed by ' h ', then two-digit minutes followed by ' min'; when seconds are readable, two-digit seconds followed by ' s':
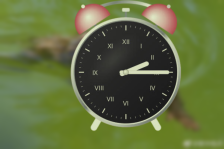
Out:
2 h 15 min
